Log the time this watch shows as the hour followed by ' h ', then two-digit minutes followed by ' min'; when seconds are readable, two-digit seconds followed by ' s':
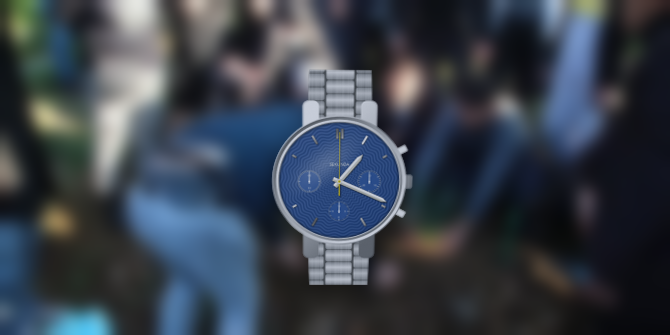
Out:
1 h 19 min
